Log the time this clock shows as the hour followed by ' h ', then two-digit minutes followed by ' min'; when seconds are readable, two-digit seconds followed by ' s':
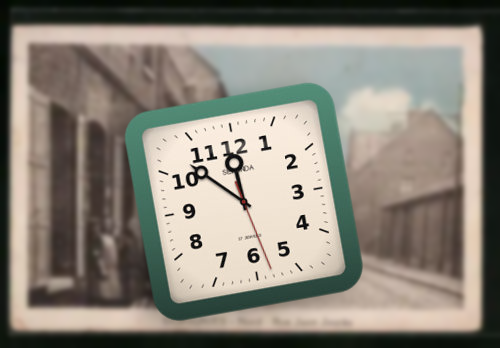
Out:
11 h 52 min 28 s
